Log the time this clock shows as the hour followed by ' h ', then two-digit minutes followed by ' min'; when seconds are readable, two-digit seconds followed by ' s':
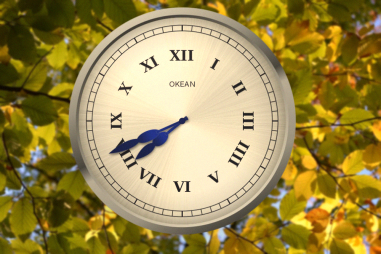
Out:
7 h 41 min
